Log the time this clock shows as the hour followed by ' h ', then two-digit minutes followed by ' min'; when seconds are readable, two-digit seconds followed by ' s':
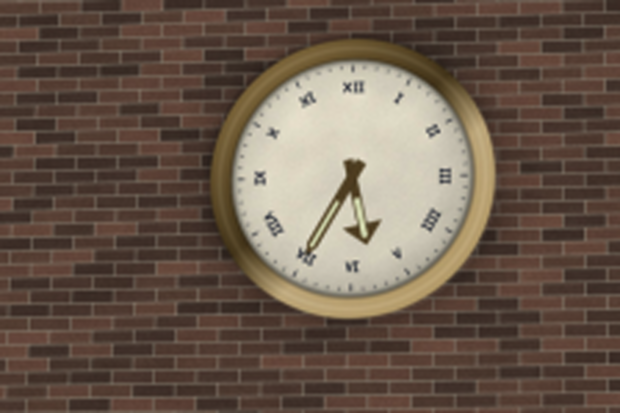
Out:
5 h 35 min
